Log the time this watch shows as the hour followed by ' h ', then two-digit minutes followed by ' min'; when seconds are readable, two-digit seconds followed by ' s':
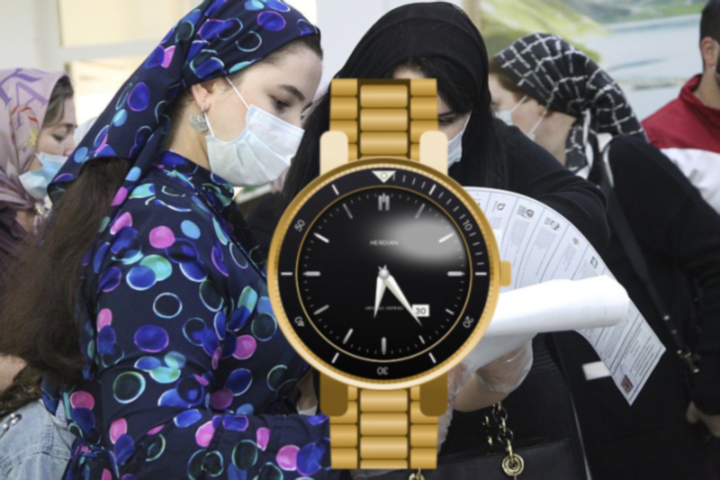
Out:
6 h 24 min
